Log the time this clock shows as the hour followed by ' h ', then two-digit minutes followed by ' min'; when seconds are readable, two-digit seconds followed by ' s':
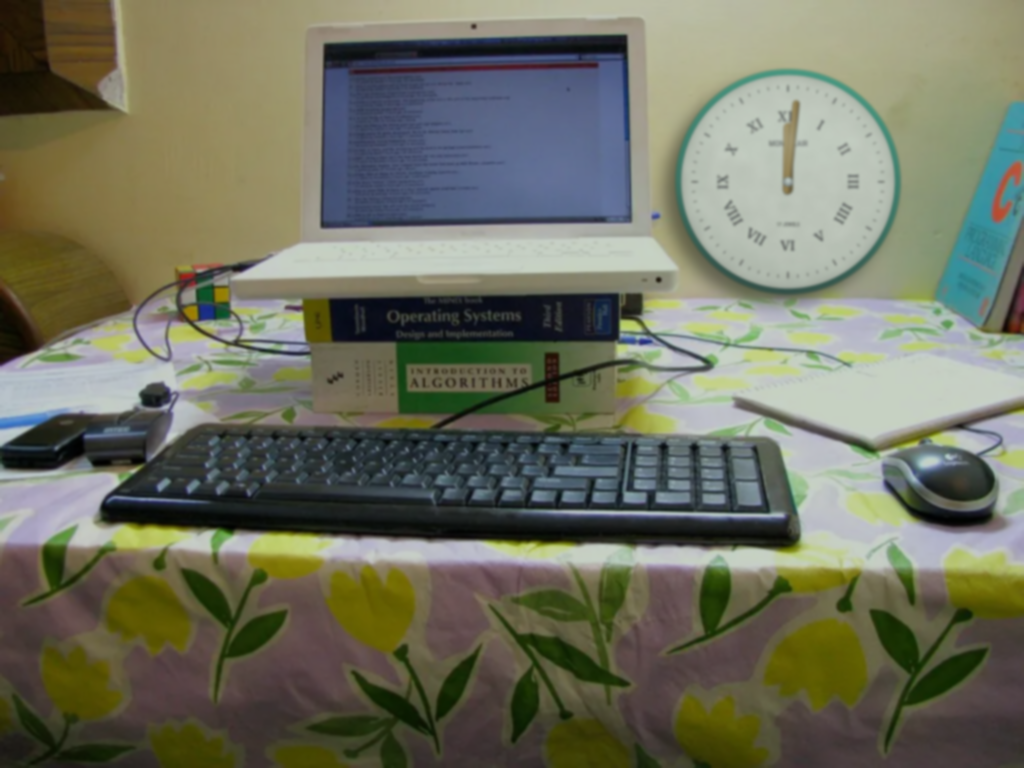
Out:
12 h 01 min
